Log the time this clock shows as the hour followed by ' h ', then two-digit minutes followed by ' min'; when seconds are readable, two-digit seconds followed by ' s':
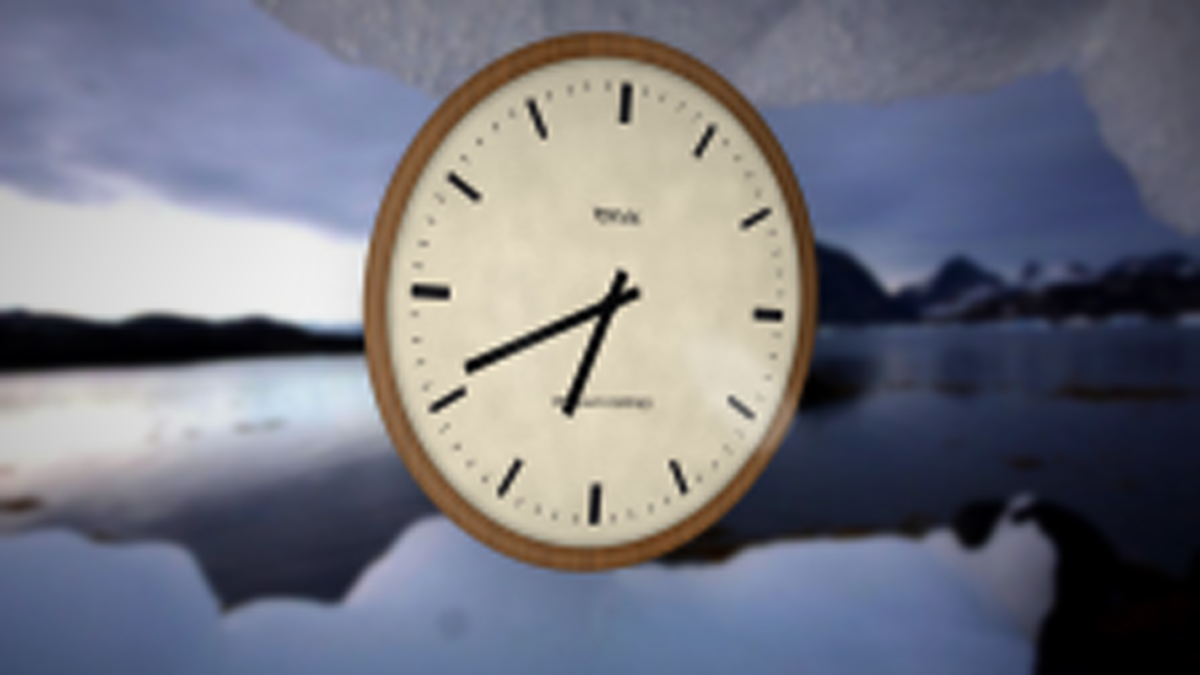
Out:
6 h 41 min
